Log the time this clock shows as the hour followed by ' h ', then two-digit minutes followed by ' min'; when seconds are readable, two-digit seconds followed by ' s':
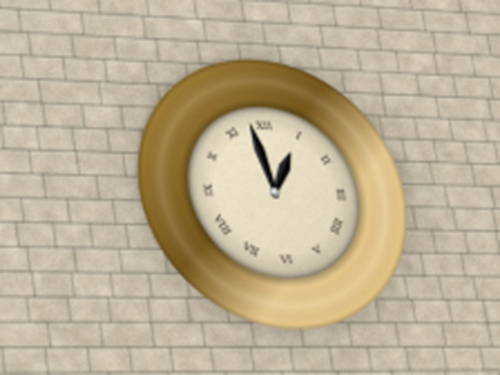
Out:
12 h 58 min
